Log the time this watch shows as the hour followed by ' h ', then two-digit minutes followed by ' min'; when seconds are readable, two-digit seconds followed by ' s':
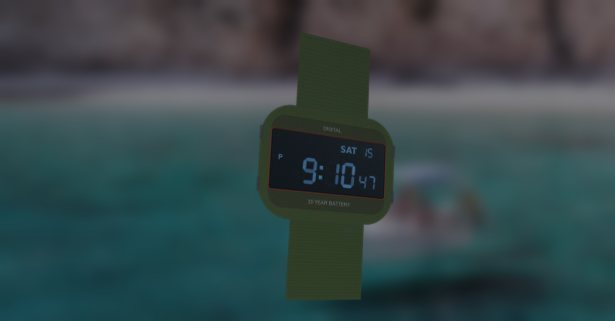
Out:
9 h 10 min 47 s
